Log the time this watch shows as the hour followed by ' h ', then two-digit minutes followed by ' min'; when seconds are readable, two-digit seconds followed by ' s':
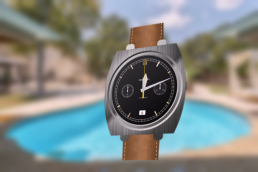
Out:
12 h 12 min
